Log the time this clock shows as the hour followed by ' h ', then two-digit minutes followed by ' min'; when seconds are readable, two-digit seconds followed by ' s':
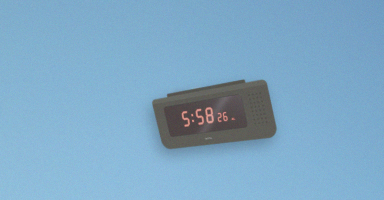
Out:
5 h 58 min 26 s
